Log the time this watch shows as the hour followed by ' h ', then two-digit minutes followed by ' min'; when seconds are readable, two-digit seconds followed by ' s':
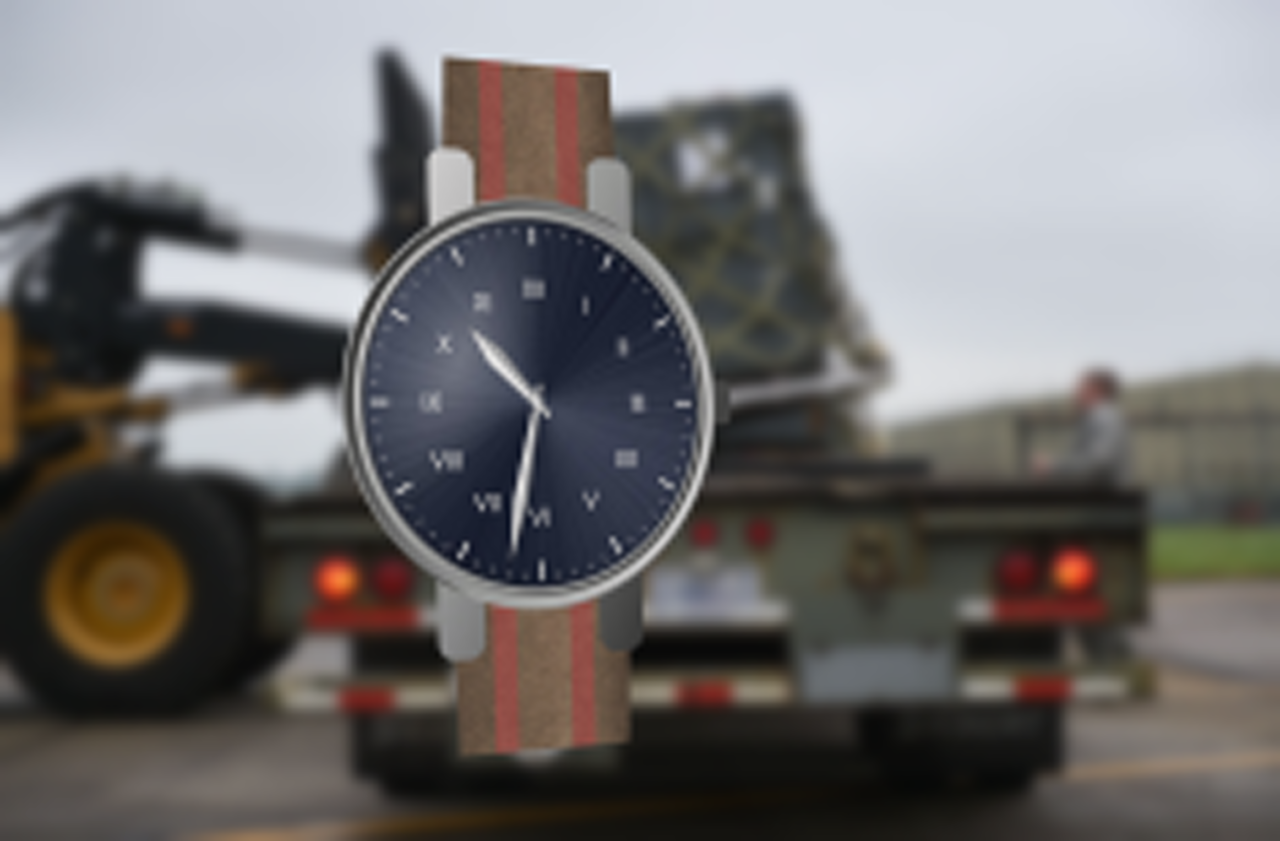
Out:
10 h 32 min
